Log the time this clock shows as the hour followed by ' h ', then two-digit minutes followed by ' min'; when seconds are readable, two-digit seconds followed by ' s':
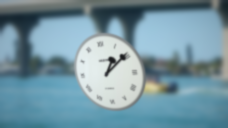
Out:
1 h 09 min
